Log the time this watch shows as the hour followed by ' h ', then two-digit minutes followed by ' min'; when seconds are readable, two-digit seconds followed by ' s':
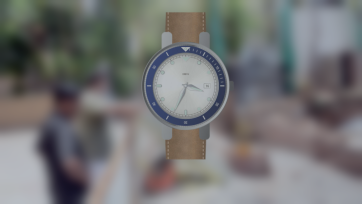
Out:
3 h 34 min
